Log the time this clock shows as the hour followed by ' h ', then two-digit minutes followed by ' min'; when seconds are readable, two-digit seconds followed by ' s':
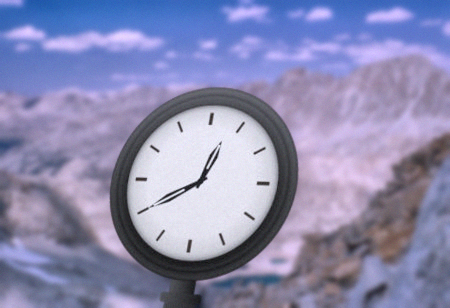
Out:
12 h 40 min
